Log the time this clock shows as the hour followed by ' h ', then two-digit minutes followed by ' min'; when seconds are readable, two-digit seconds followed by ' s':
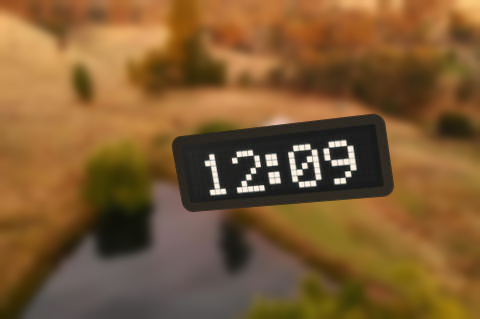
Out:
12 h 09 min
